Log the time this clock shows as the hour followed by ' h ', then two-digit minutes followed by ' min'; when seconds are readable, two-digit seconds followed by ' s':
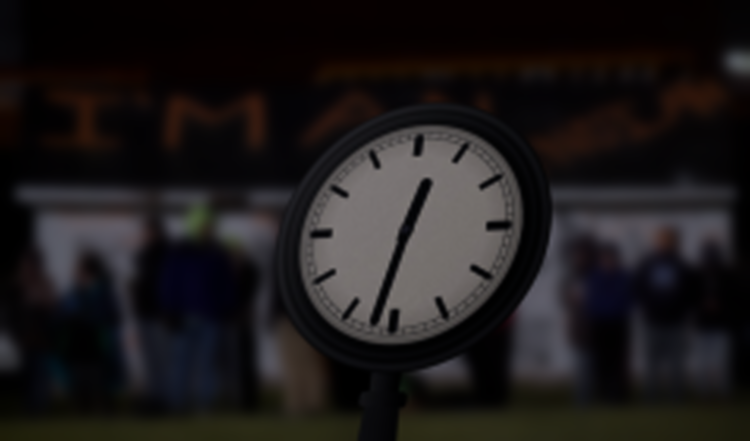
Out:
12 h 32 min
